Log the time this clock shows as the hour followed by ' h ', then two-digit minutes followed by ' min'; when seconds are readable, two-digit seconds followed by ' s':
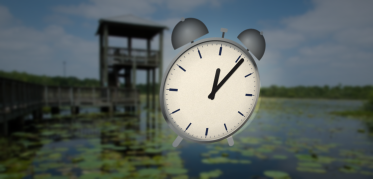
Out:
12 h 06 min
